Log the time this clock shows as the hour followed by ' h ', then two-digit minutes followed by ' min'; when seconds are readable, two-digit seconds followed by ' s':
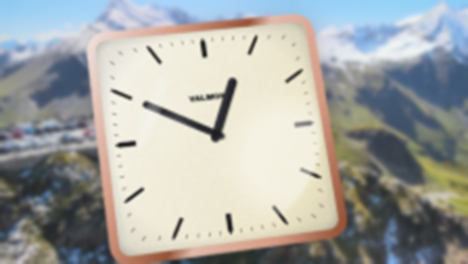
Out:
12 h 50 min
